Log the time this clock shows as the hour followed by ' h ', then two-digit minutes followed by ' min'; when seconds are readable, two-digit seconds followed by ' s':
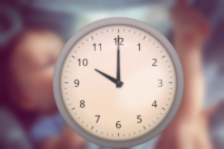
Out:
10 h 00 min
